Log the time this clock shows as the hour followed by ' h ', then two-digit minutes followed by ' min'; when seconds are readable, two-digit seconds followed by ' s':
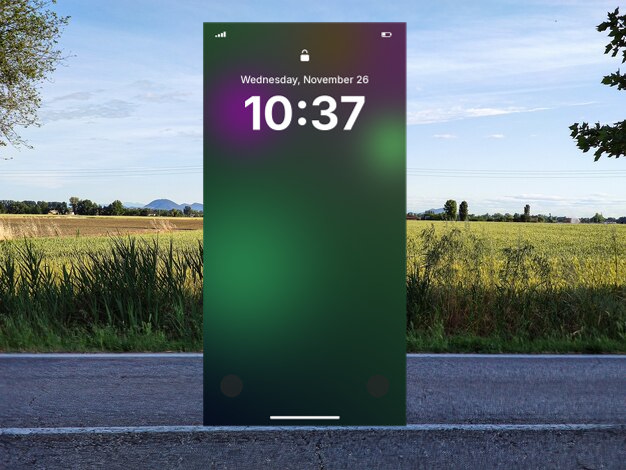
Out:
10 h 37 min
